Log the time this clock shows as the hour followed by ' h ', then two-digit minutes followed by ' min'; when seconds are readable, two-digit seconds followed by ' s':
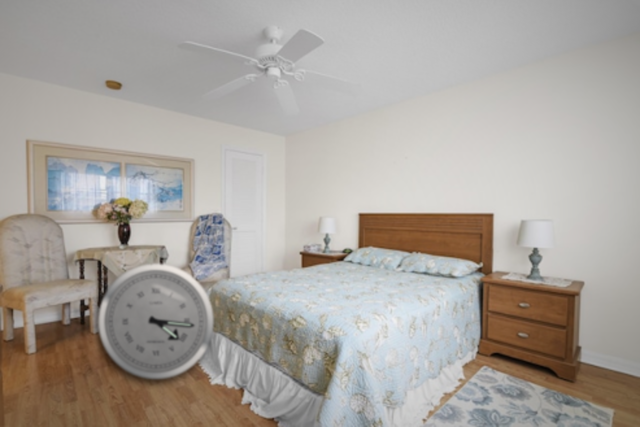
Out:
4 h 16 min
